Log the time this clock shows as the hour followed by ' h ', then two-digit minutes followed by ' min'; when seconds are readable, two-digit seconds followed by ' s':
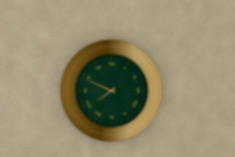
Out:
7 h 49 min
